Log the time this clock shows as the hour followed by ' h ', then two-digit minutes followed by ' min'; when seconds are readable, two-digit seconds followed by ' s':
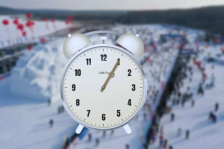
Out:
1 h 05 min
